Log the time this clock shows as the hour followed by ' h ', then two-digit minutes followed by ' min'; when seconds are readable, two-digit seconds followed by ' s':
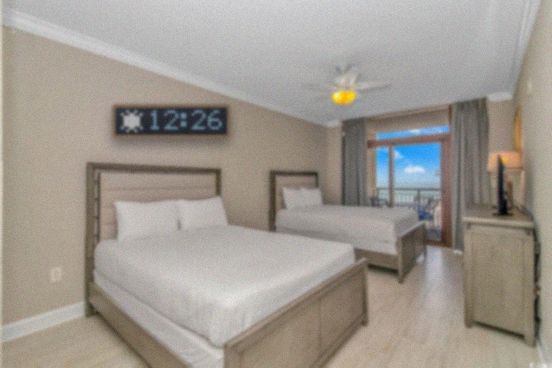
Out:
12 h 26 min
